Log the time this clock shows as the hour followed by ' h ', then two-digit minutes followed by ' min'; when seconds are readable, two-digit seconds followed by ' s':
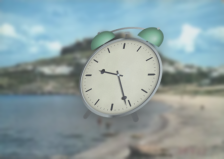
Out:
9 h 26 min
